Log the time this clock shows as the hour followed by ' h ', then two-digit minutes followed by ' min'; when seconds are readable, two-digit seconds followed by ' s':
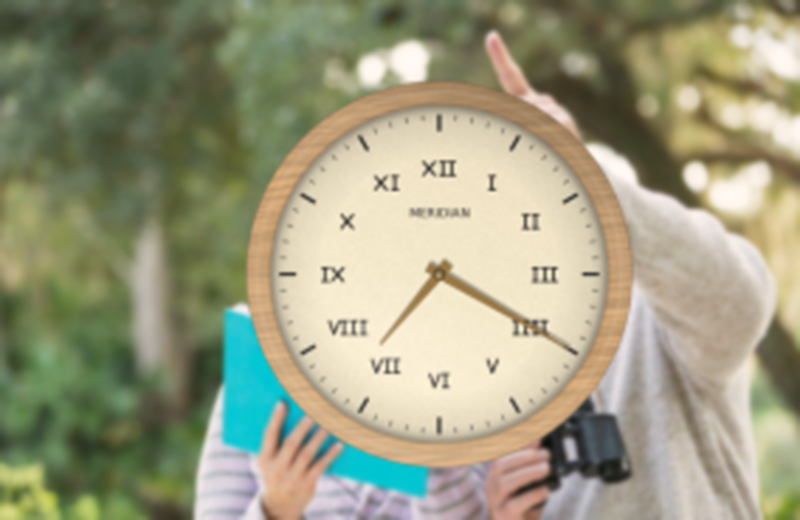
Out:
7 h 20 min
